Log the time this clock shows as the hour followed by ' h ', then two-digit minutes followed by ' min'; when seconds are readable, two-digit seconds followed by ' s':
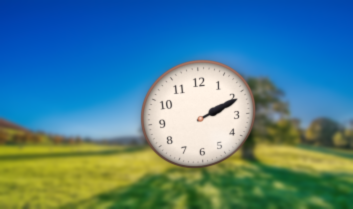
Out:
2 h 11 min
